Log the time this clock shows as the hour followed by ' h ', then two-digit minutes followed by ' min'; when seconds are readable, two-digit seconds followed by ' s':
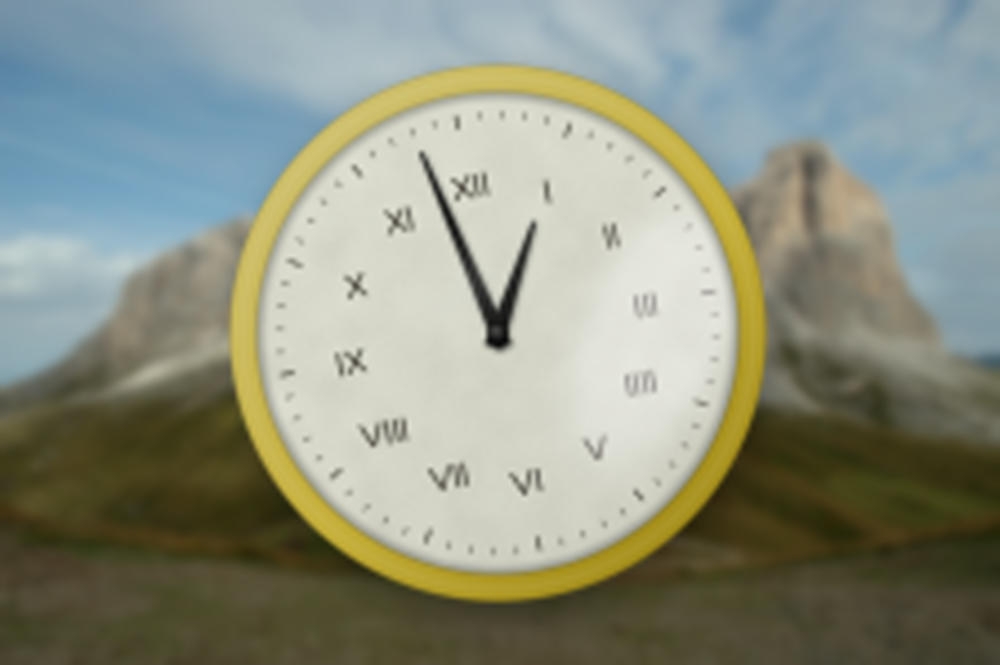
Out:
12 h 58 min
